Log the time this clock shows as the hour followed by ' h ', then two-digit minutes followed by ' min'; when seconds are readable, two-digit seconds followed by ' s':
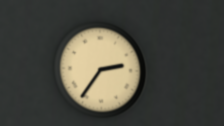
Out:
2 h 36 min
